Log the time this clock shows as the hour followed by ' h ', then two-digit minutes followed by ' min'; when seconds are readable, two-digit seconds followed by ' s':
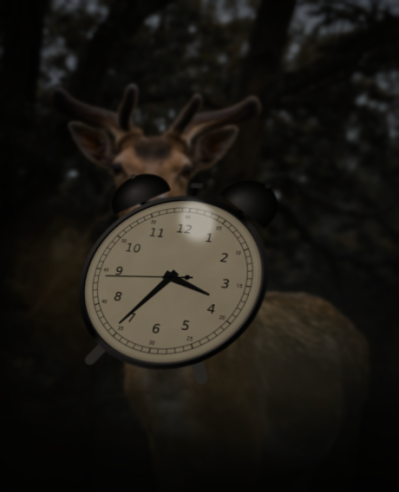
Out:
3 h 35 min 44 s
